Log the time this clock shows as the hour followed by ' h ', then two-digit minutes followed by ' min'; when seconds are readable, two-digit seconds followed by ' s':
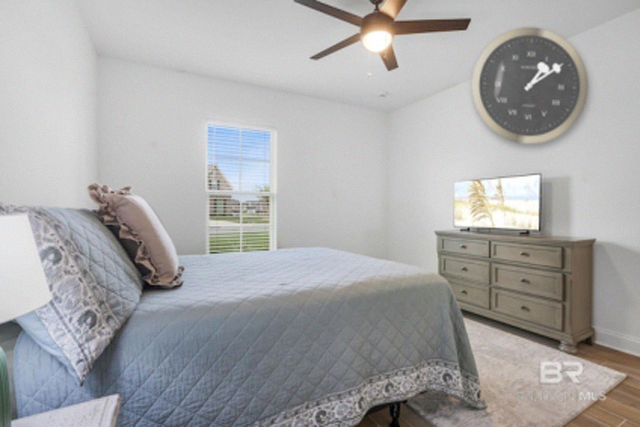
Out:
1 h 09 min
